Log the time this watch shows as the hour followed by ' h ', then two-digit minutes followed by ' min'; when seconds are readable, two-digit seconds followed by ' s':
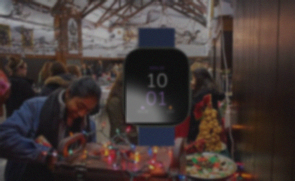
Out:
10 h 01 min
